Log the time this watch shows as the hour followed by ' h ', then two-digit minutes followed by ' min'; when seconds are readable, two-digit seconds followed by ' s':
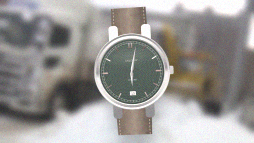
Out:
6 h 02 min
